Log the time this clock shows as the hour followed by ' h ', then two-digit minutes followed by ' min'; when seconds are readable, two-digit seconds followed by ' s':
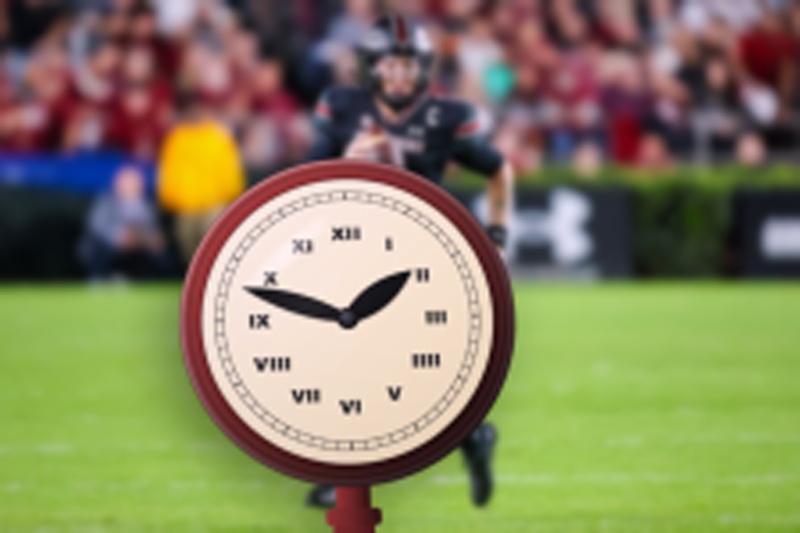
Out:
1 h 48 min
